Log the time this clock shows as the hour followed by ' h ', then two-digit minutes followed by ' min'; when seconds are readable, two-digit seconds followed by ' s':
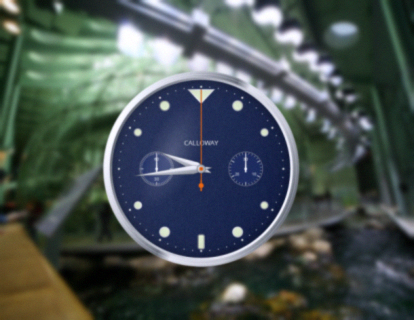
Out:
9 h 44 min
